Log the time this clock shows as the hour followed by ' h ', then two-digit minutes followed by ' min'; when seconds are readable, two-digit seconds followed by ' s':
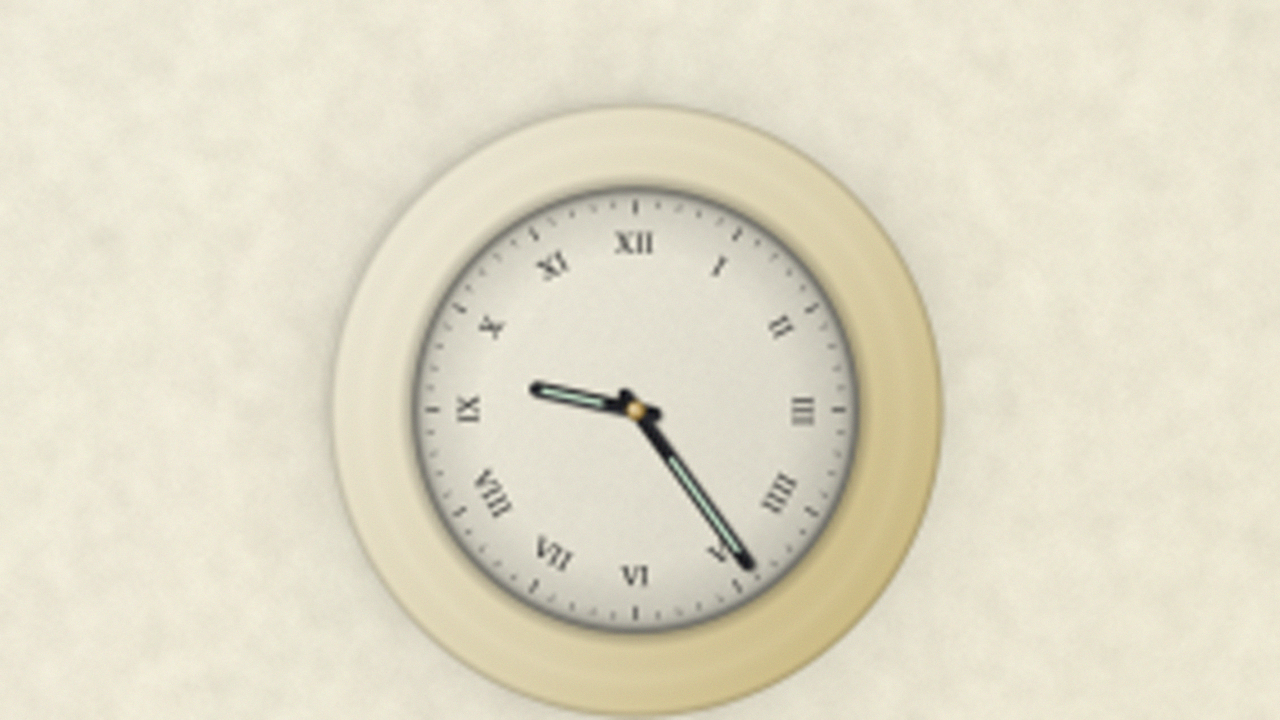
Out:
9 h 24 min
